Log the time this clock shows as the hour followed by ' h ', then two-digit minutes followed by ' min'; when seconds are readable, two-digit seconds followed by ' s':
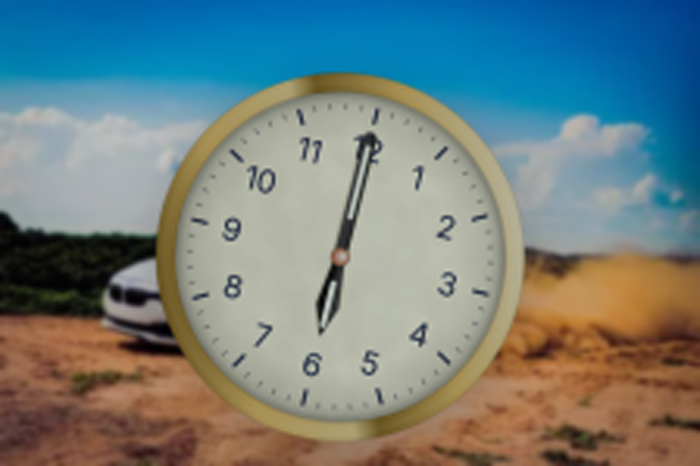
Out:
6 h 00 min
